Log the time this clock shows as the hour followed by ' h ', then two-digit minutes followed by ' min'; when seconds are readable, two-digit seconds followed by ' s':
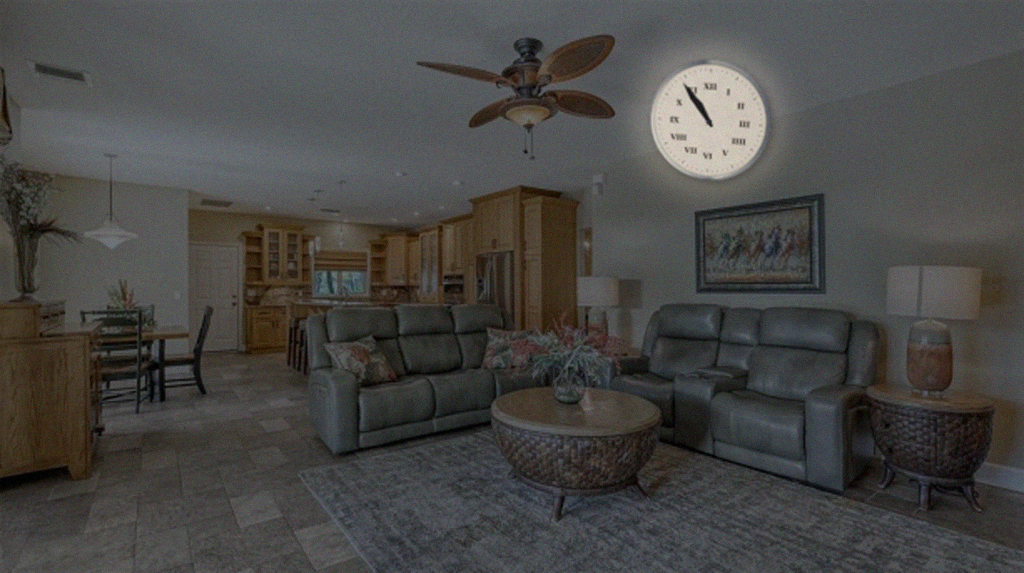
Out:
10 h 54 min
